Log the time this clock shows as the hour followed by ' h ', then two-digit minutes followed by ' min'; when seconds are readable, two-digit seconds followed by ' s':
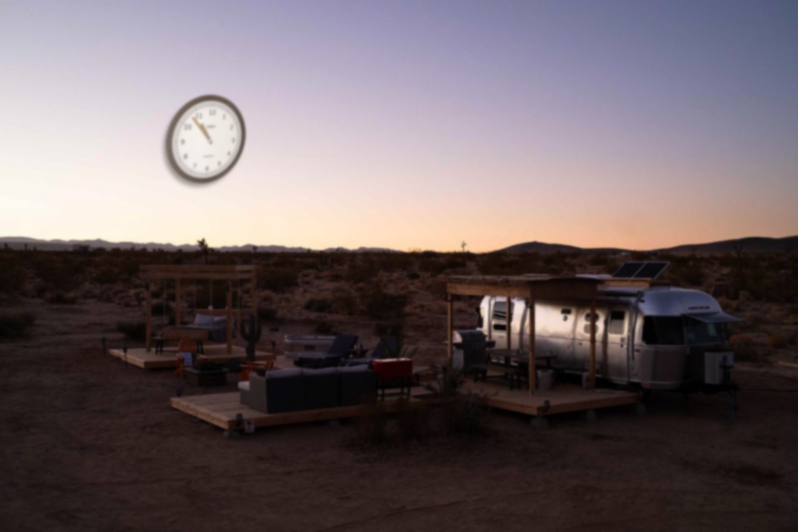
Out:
10 h 53 min
